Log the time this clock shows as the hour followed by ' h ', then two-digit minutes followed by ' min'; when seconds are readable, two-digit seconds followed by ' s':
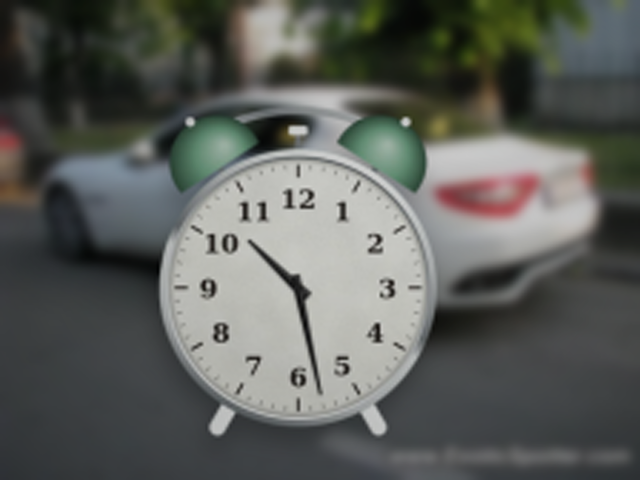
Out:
10 h 28 min
